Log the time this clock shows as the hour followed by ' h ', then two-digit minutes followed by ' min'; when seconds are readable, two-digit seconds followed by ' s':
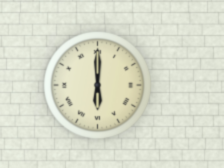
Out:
6 h 00 min
